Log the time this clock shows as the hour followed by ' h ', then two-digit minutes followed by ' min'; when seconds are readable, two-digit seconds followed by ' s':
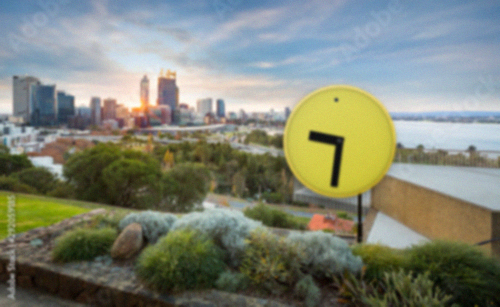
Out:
9 h 32 min
